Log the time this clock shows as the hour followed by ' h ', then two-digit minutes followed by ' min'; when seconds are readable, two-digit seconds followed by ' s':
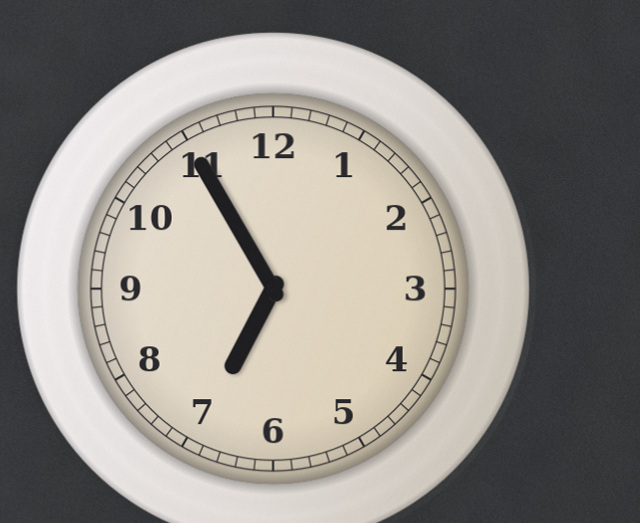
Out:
6 h 55 min
